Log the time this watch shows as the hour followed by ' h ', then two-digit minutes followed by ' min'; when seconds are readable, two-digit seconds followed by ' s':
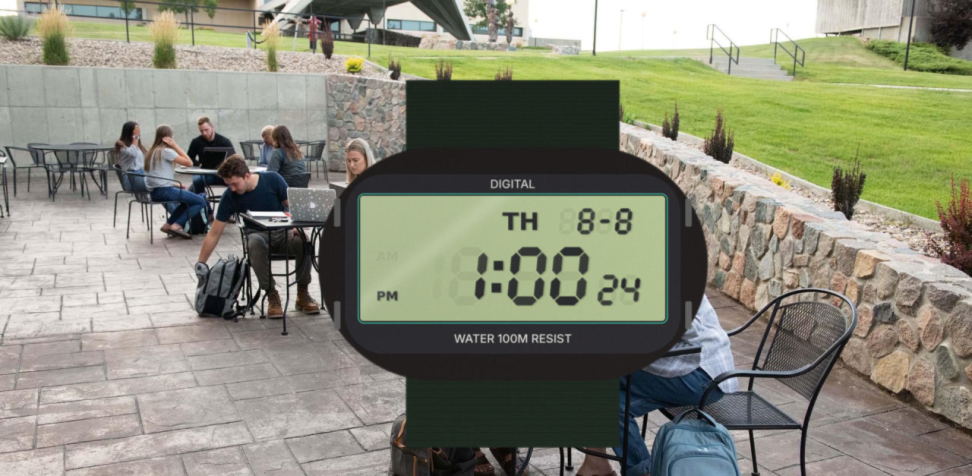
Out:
1 h 00 min 24 s
